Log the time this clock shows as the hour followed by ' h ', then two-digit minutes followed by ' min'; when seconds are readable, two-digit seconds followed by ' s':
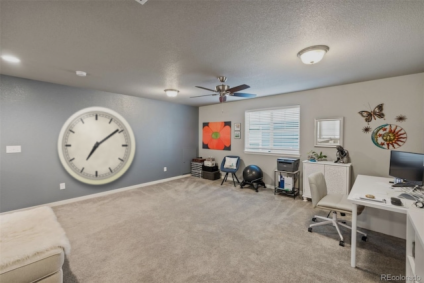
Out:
7 h 09 min
